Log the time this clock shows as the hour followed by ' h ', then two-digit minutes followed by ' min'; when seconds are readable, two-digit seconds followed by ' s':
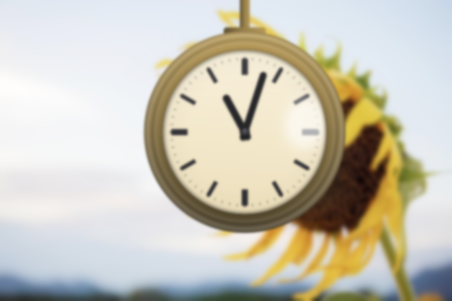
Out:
11 h 03 min
